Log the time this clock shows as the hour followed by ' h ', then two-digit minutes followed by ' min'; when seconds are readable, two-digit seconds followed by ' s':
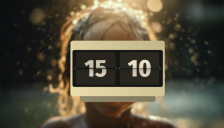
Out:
15 h 10 min
